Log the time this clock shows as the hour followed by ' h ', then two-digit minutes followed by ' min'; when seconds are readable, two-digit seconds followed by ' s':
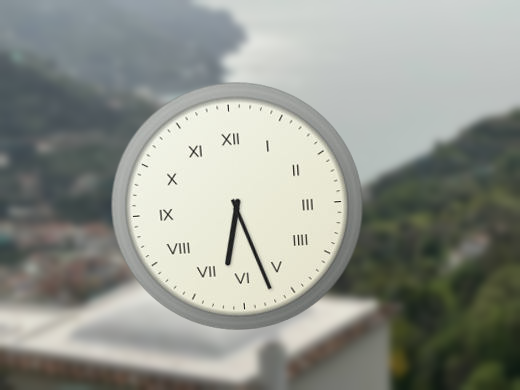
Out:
6 h 27 min
